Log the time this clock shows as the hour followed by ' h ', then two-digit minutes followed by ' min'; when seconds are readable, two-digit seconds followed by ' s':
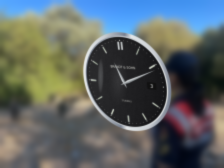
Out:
11 h 11 min
